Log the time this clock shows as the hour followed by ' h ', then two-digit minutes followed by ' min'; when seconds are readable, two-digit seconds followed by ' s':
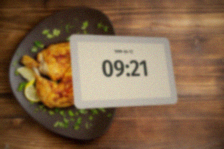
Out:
9 h 21 min
